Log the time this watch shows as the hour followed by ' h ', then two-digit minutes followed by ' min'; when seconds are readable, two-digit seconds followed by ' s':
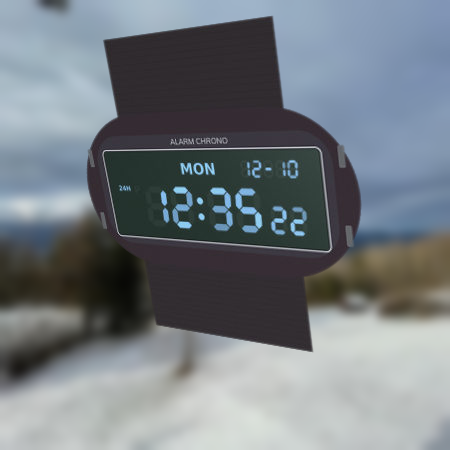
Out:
12 h 35 min 22 s
